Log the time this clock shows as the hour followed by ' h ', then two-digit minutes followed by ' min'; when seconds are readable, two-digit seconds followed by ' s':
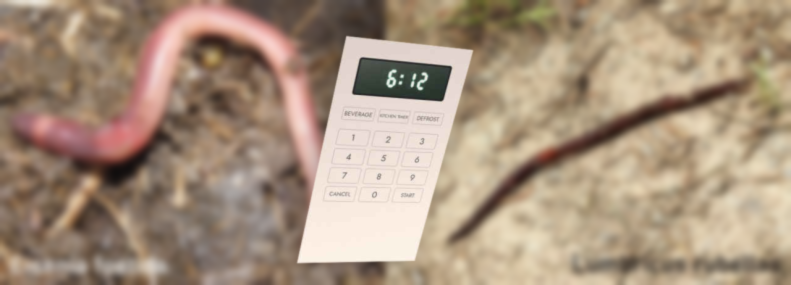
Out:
6 h 12 min
